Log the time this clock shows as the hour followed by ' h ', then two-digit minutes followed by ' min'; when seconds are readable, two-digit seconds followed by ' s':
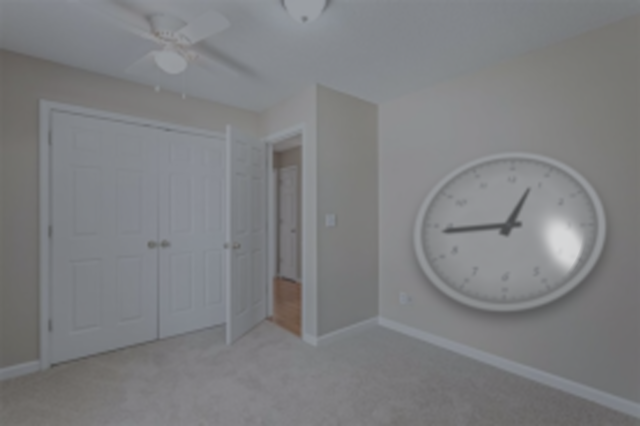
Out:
12 h 44 min
